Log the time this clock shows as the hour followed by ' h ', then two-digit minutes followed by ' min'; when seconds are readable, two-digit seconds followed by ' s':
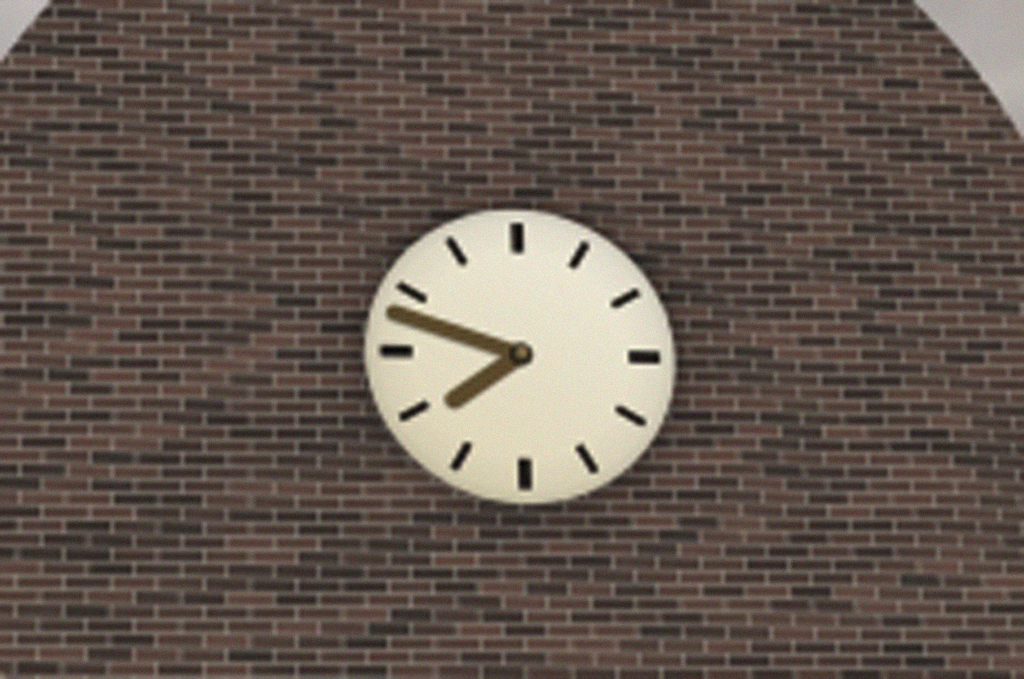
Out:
7 h 48 min
